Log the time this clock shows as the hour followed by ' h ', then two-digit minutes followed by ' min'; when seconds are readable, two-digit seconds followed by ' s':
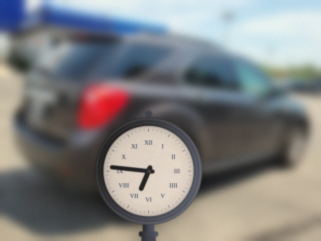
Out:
6 h 46 min
